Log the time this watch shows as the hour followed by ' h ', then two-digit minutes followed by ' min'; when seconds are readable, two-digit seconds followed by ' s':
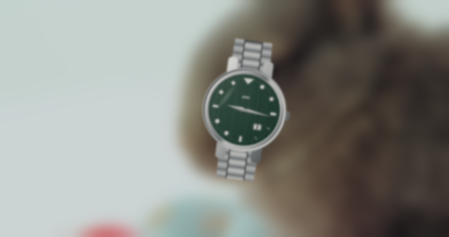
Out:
9 h 16 min
